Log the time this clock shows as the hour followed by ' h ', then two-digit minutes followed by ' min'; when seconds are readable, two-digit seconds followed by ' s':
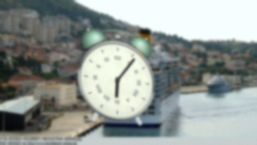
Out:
6 h 06 min
